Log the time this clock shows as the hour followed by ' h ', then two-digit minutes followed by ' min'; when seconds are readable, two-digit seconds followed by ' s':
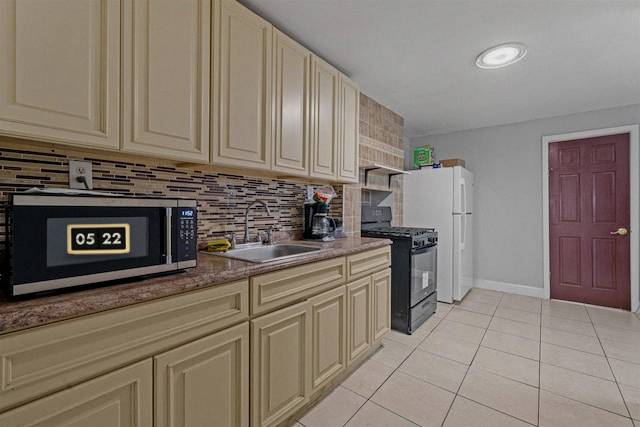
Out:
5 h 22 min
